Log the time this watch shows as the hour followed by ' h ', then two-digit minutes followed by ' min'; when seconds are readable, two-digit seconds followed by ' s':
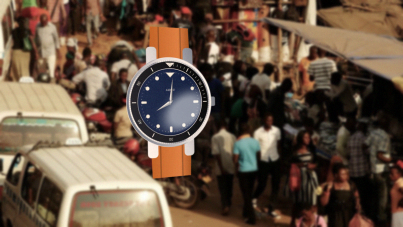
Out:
8 h 01 min
